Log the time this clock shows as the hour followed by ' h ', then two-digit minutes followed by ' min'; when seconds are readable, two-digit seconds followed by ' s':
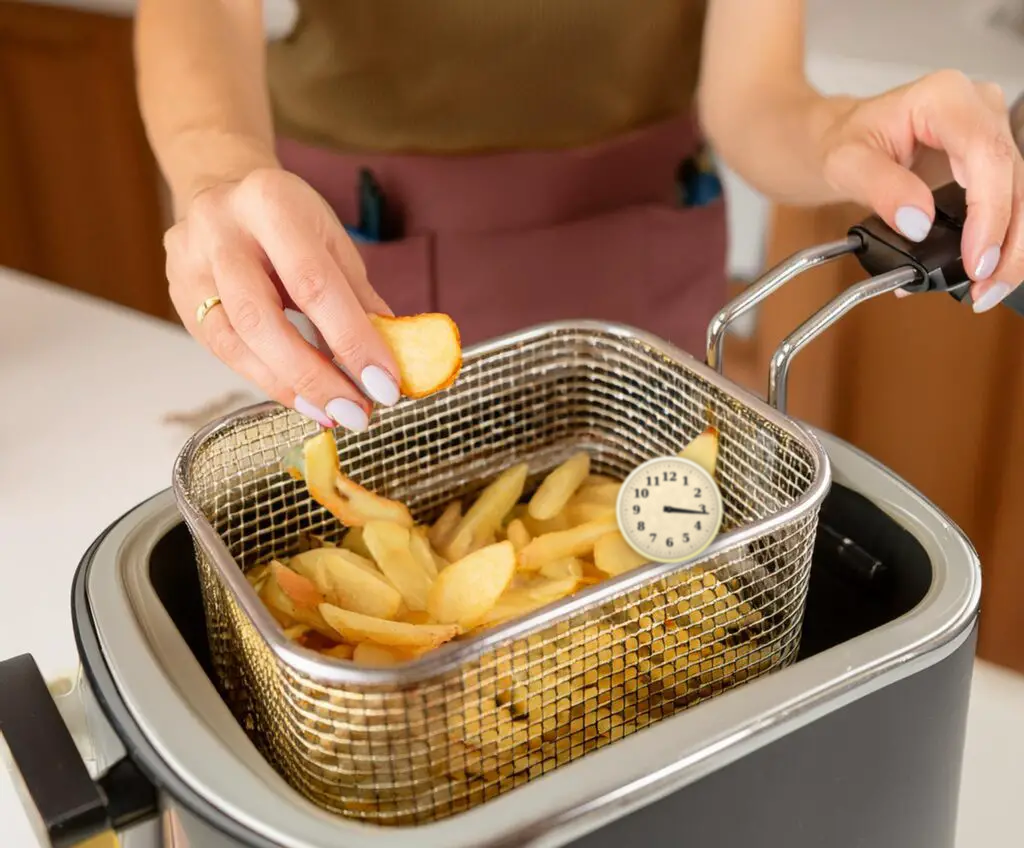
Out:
3 h 16 min
